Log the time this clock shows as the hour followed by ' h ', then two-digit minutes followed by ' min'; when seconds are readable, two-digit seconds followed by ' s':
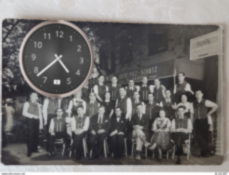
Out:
4 h 38 min
